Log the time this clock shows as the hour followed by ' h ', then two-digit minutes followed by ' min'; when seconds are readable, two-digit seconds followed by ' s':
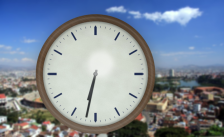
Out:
6 h 32 min
